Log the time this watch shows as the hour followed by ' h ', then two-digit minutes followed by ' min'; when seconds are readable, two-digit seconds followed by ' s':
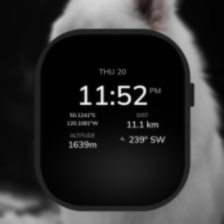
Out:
11 h 52 min
